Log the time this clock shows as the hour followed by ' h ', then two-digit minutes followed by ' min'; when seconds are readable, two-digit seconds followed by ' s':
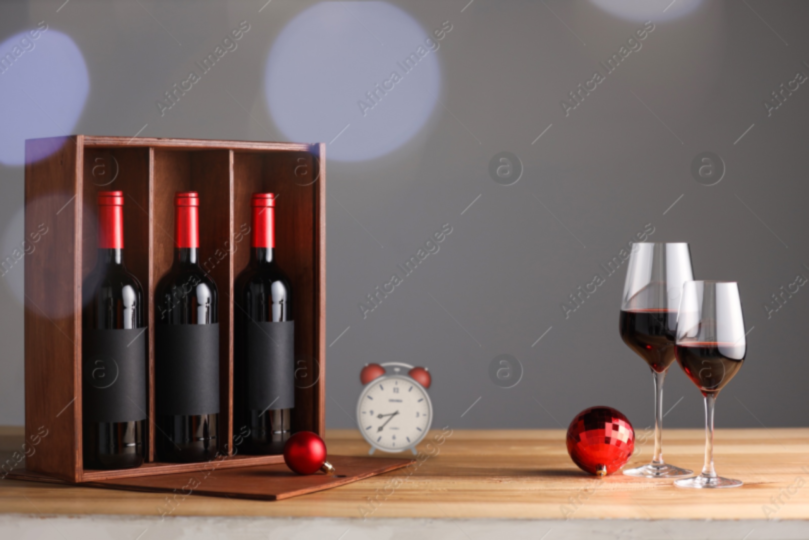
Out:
8 h 37 min
